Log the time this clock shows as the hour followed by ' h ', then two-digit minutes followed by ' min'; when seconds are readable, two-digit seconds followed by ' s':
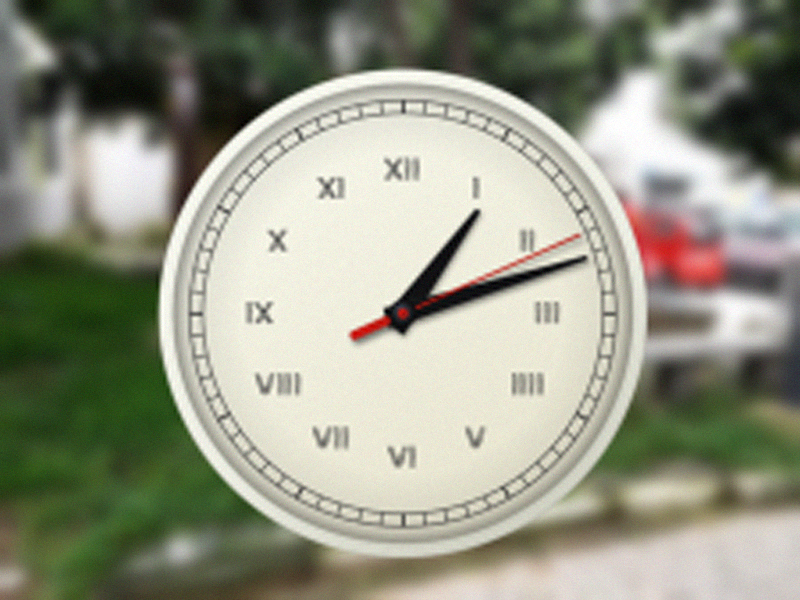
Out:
1 h 12 min 11 s
